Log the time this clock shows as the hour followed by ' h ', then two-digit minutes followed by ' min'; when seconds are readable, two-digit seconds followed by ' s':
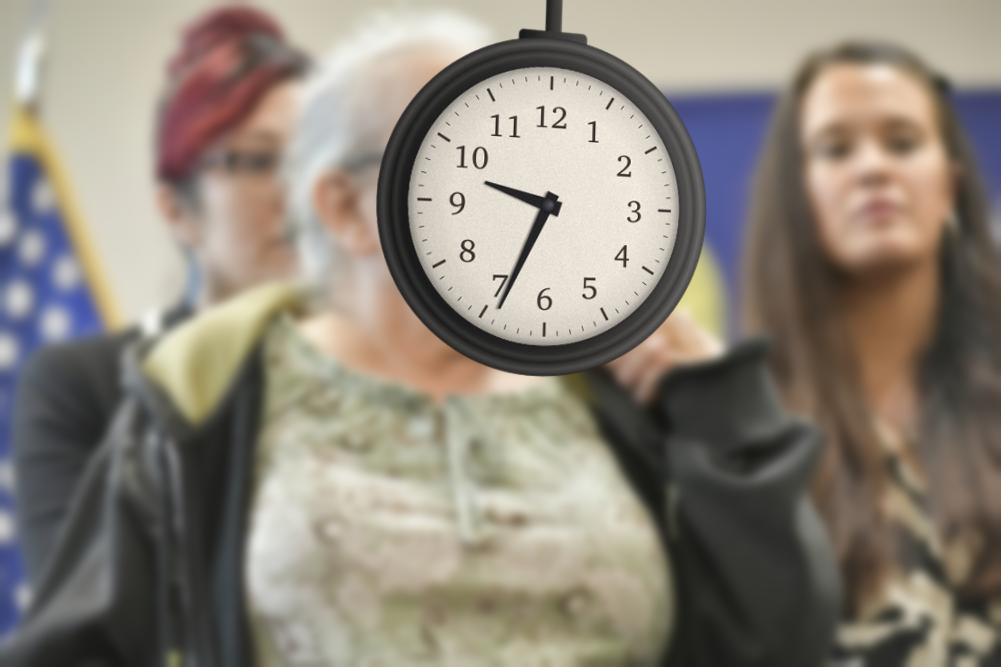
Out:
9 h 34 min
